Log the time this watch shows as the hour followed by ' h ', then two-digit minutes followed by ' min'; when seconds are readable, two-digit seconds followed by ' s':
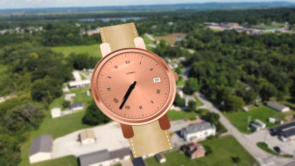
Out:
7 h 37 min
